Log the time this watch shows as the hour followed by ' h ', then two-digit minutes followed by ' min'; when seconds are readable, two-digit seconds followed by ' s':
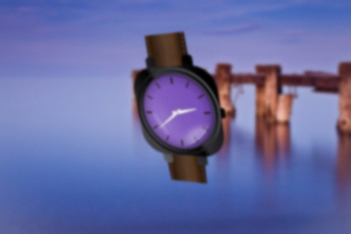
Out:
2 h 39 min
